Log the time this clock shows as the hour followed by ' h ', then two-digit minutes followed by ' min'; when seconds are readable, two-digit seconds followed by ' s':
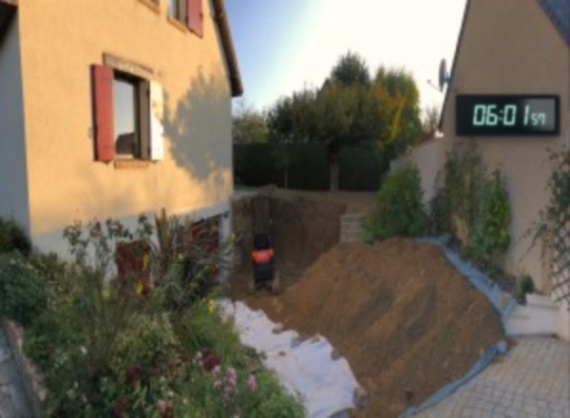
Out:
6 h 01 min
